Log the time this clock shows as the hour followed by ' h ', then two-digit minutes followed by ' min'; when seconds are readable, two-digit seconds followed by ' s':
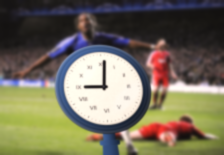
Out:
9 h 01 min
